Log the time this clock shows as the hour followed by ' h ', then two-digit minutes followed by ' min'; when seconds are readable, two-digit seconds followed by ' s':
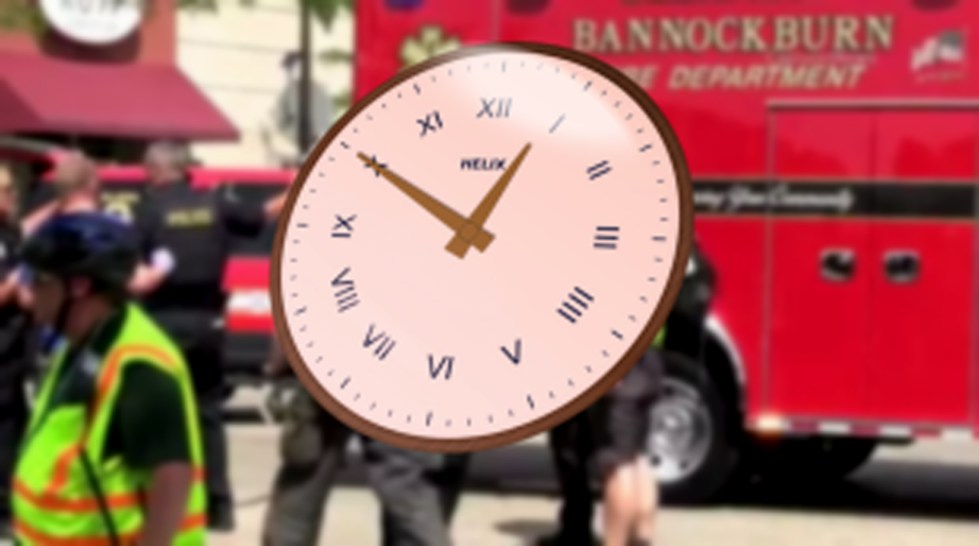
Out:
12 h 50 min
